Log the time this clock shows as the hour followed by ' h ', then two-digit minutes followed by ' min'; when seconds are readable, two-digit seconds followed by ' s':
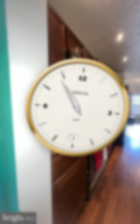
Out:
10 h 54 min
